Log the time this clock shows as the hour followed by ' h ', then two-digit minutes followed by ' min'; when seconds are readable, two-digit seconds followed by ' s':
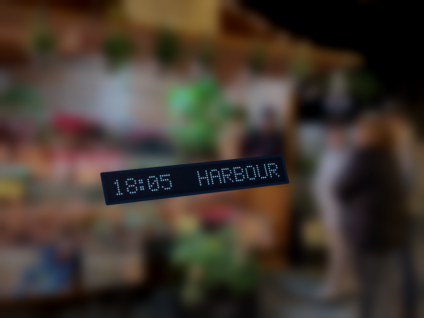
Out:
18 h 05 min
